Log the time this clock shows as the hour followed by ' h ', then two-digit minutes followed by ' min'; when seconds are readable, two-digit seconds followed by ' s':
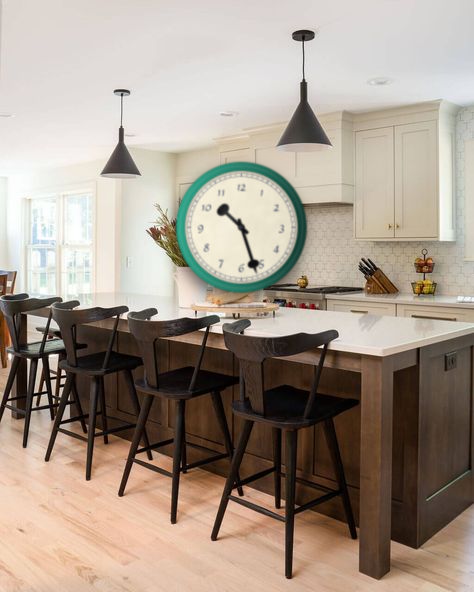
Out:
10 h 27 min
